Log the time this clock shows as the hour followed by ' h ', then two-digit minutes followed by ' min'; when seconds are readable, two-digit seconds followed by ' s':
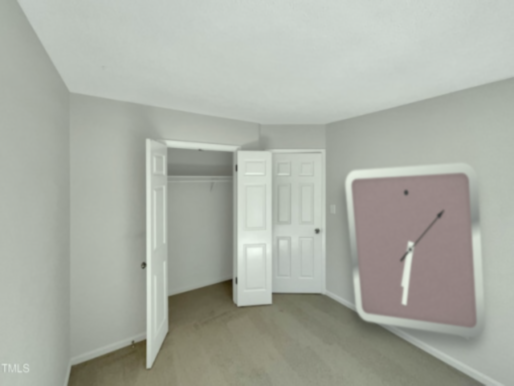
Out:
6 h 32 min 08 s
